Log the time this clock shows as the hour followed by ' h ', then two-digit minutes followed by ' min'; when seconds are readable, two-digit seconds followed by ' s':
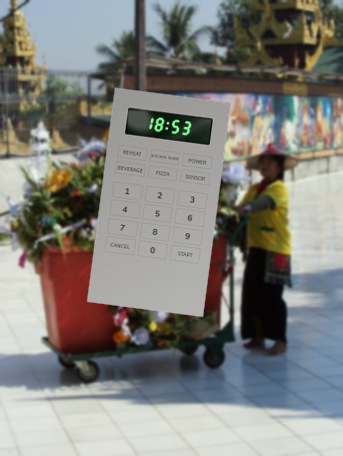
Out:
18 h 53 min
